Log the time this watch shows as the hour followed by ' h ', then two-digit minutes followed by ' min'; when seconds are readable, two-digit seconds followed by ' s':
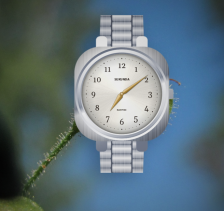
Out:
7 h 09 min
